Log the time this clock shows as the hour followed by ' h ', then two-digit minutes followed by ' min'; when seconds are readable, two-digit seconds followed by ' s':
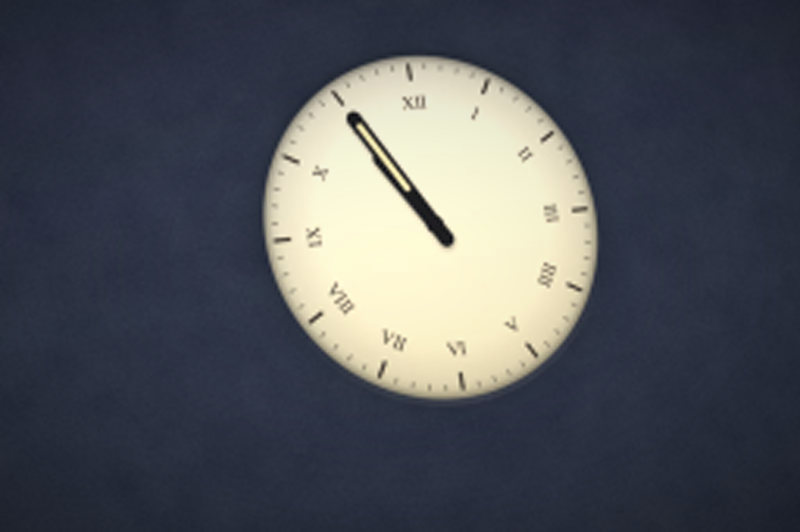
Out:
10 h 55 min
